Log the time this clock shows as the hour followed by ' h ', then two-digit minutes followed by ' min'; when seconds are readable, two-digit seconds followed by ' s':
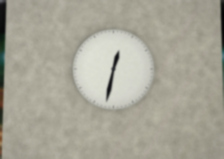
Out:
12 h 32 min
